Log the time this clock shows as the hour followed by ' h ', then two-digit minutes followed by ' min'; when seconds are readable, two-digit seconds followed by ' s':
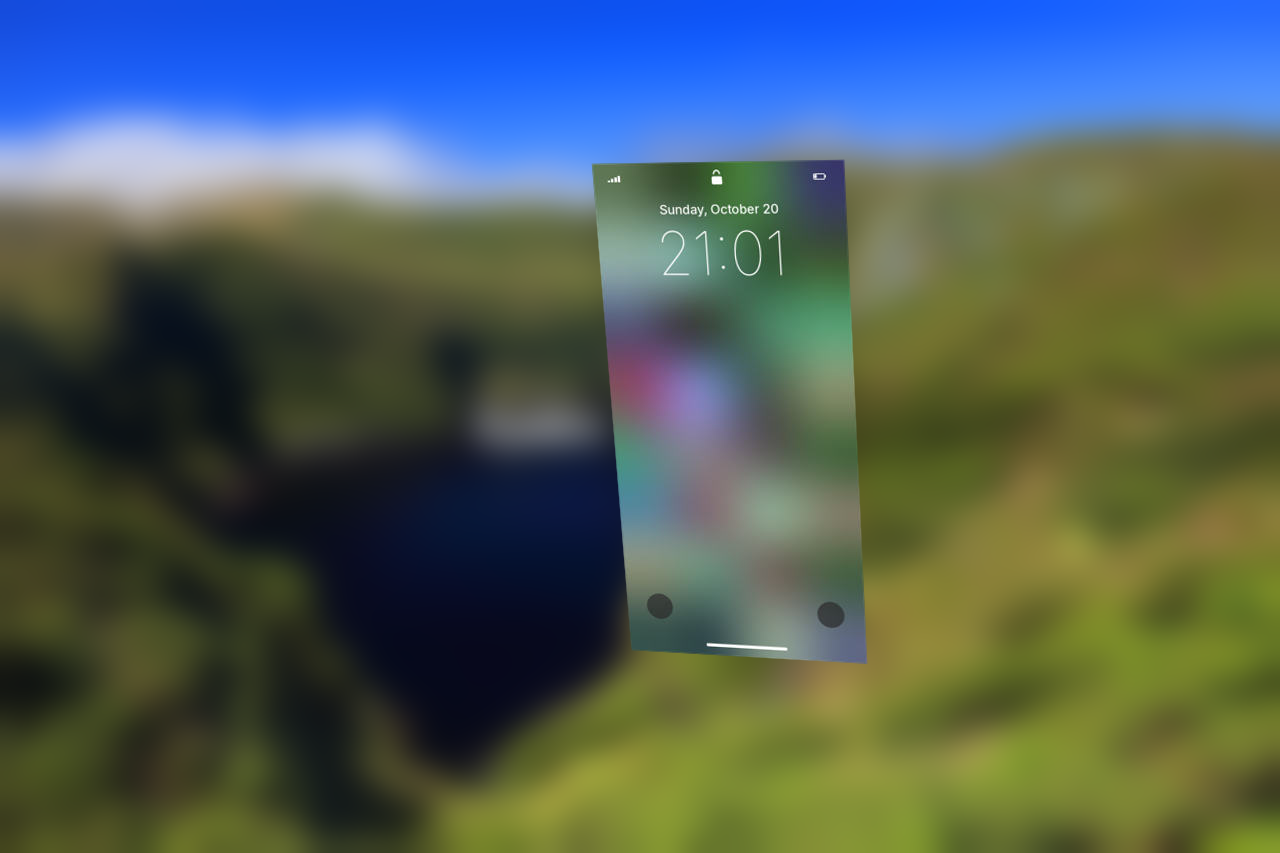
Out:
21 h 01 min
